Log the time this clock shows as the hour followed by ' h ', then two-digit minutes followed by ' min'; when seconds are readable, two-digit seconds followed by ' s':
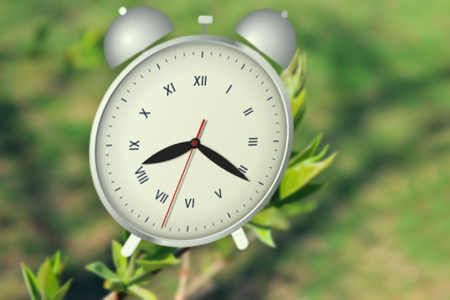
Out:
8 h 20 min 33 s
